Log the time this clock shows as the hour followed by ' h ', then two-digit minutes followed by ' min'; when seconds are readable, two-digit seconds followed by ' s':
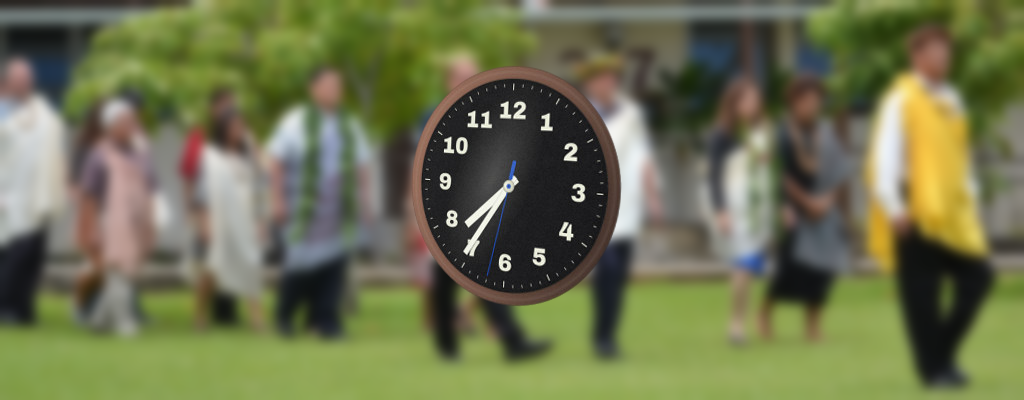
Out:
7 h 35 min 32 s
